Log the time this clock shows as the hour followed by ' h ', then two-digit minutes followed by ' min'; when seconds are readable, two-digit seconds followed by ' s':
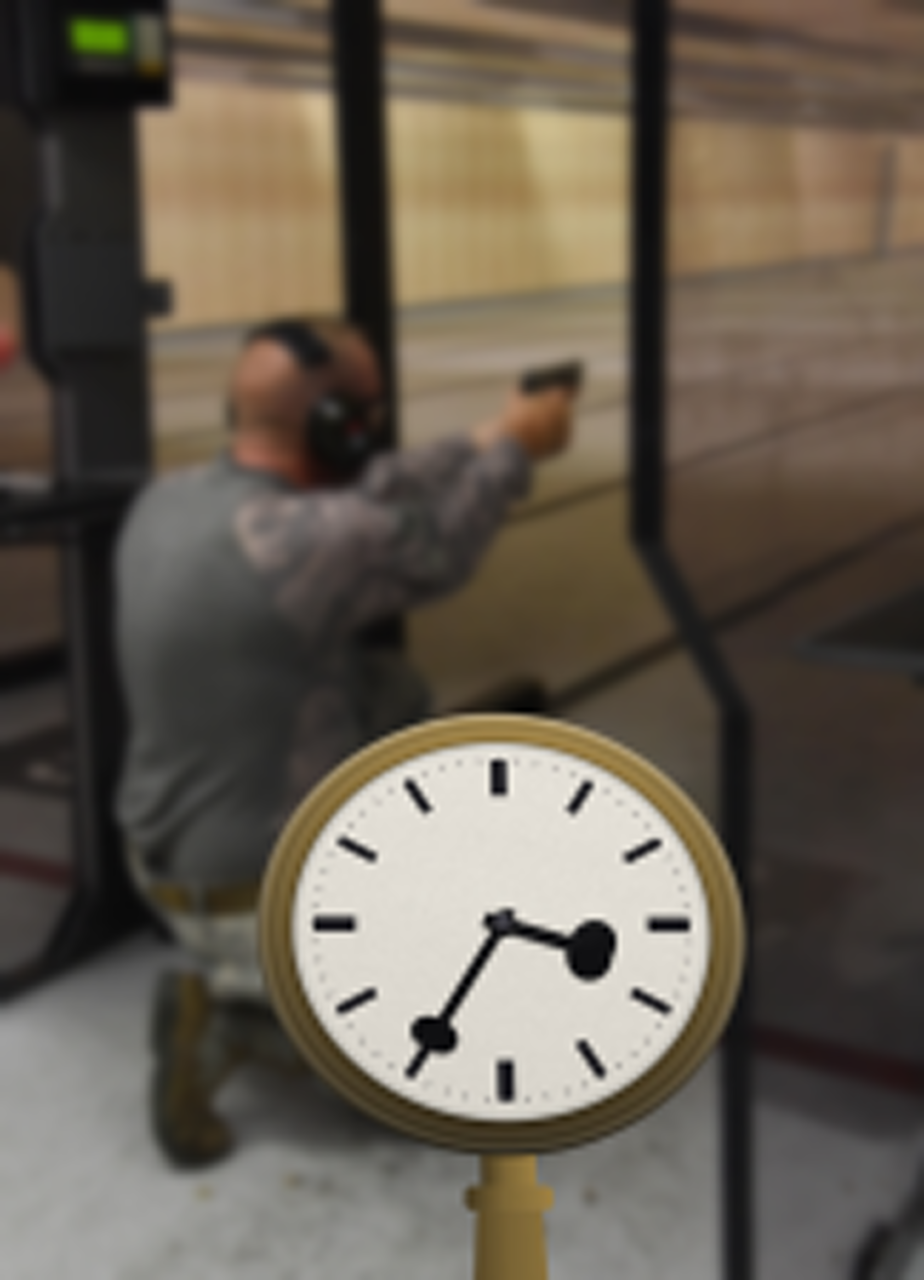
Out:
3 h 35 min
